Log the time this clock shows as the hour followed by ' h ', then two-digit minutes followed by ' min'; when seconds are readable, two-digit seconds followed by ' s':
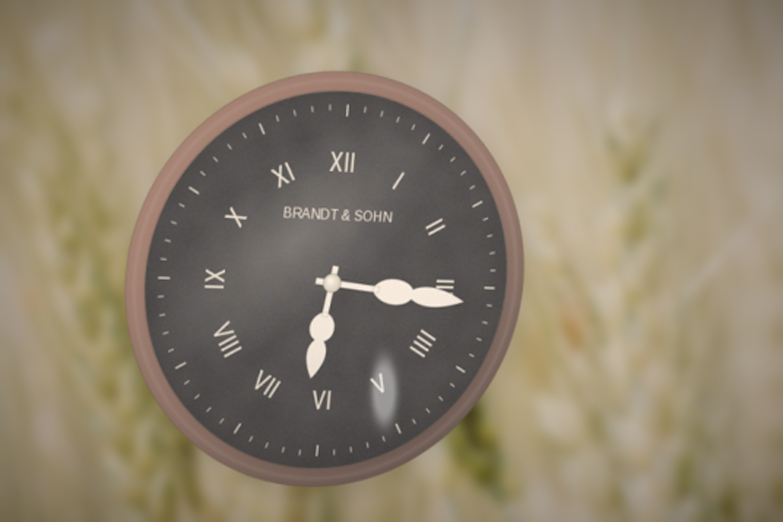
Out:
6 h 16 min
